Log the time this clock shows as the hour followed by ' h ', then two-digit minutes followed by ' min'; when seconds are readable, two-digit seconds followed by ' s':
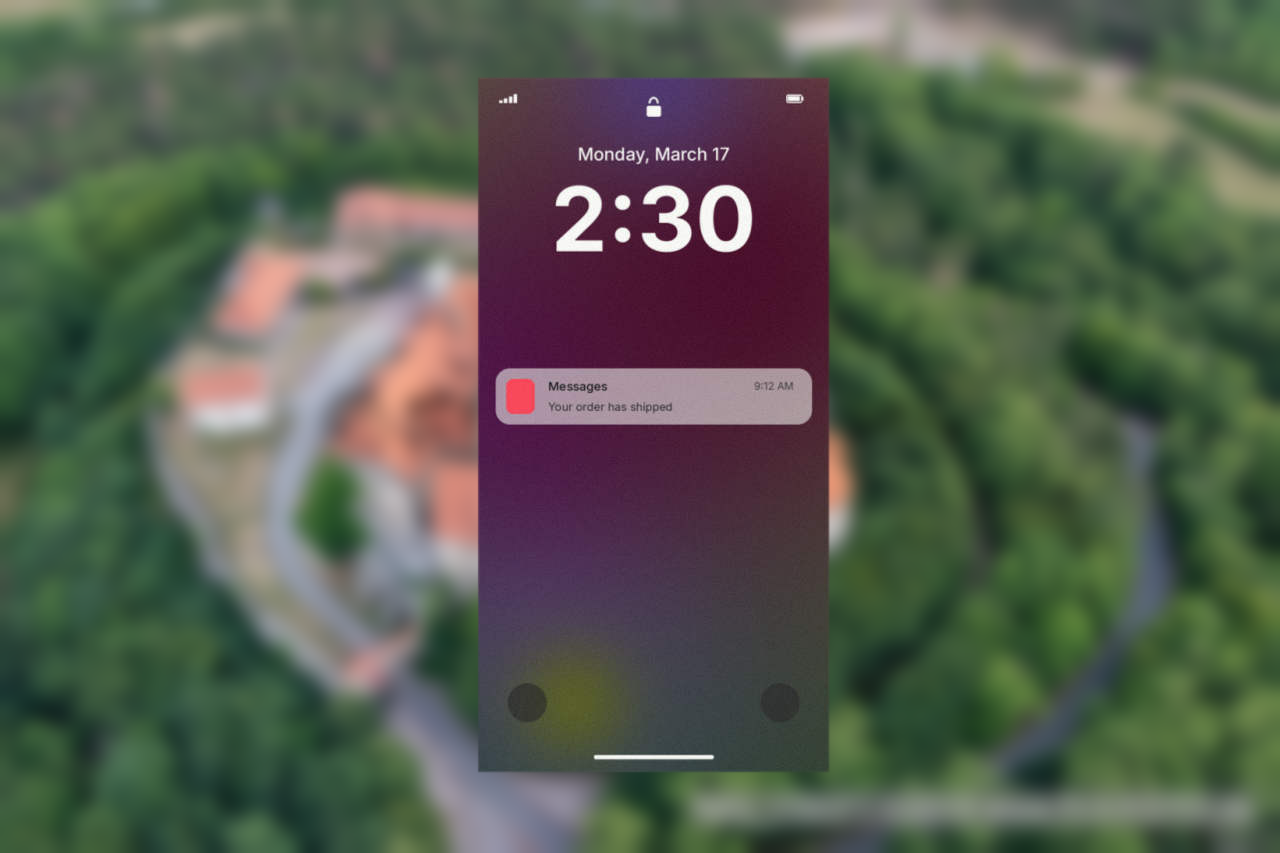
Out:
2 h 30 min
